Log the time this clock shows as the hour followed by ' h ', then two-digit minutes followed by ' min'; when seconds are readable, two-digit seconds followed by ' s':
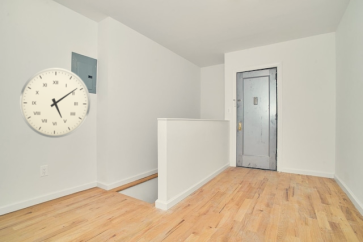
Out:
5 h 09 min
